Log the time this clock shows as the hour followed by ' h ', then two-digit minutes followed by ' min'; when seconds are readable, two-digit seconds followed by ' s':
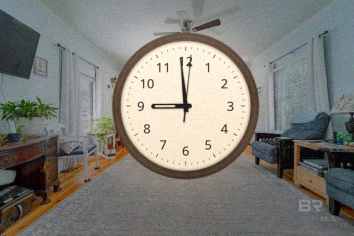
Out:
8 h 59 min 01 s
